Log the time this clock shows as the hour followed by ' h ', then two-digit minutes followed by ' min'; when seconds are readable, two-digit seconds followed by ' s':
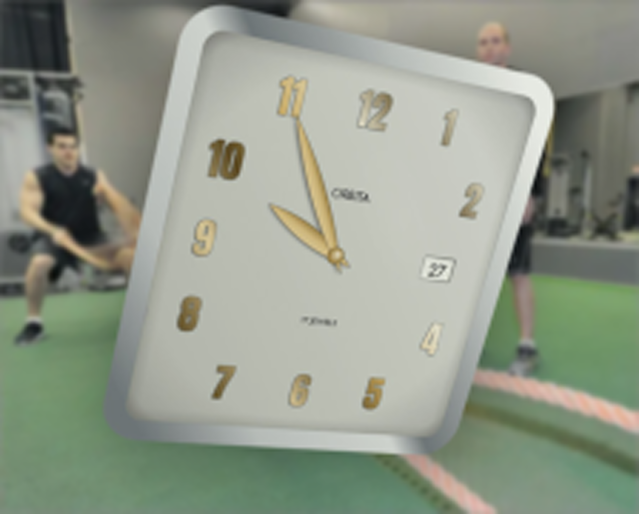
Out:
9 h 55 min
